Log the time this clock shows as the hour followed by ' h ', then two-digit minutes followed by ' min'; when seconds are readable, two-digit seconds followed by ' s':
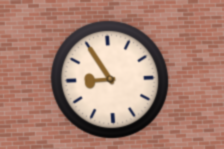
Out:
8 h 55 min
